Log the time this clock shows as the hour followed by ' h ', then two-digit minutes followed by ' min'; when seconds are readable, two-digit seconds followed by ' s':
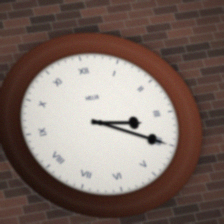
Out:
3 h 20 min
